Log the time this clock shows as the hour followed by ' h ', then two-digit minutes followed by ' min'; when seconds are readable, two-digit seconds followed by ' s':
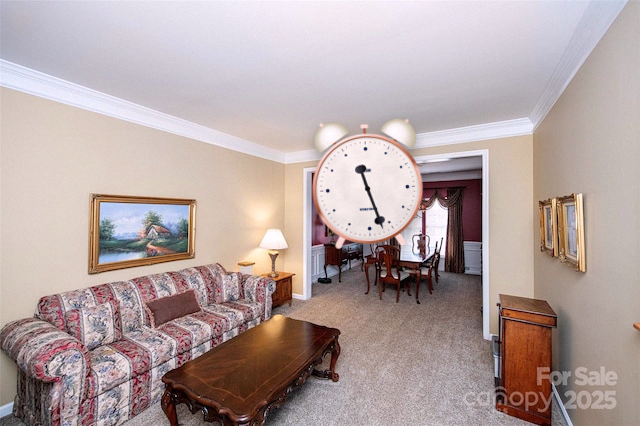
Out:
11 h 27 min
